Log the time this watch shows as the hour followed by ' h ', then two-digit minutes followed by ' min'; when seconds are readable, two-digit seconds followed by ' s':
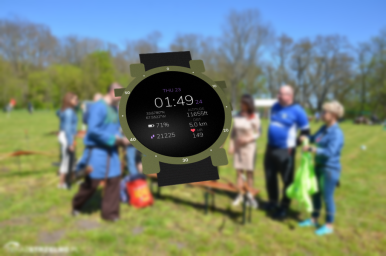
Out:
1 h 49 min
